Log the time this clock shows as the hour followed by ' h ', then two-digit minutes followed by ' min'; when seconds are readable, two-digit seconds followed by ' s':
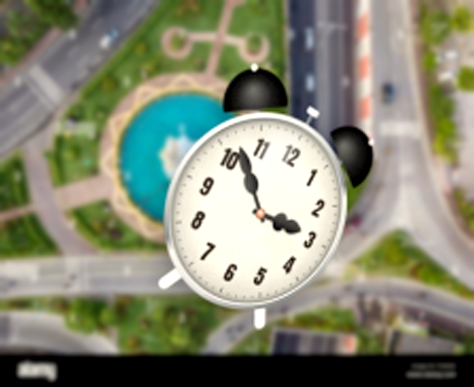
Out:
2 h 52 min
